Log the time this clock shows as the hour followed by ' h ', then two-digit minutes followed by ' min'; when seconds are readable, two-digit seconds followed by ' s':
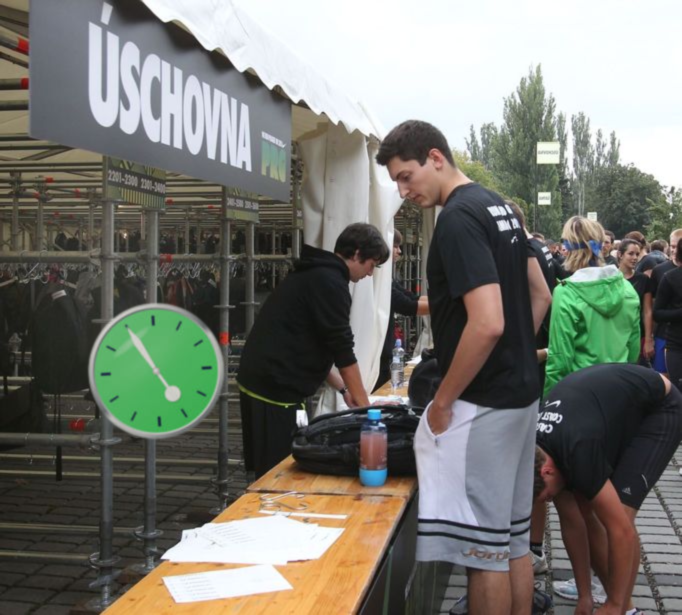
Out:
4 h 55 min
